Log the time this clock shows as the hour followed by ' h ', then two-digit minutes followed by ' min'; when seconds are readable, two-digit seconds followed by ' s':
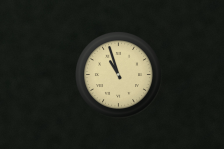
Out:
10 h 57 min
